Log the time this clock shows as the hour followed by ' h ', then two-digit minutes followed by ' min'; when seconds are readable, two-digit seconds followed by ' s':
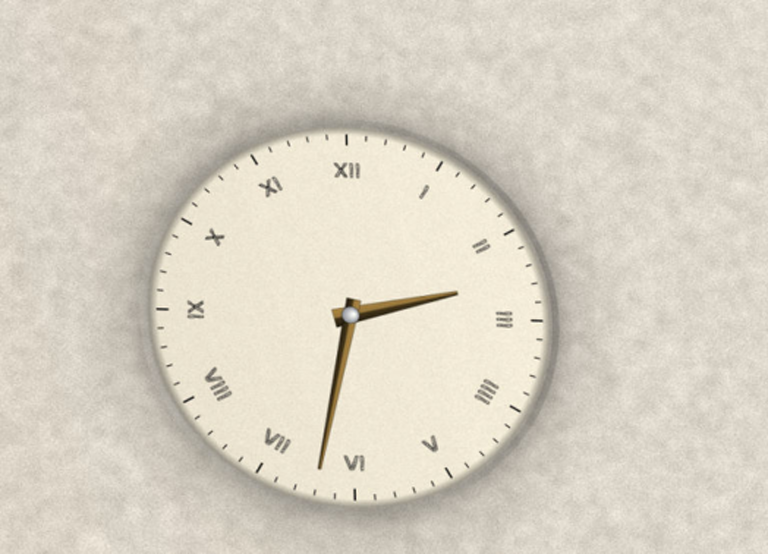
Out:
2 h 32 min
